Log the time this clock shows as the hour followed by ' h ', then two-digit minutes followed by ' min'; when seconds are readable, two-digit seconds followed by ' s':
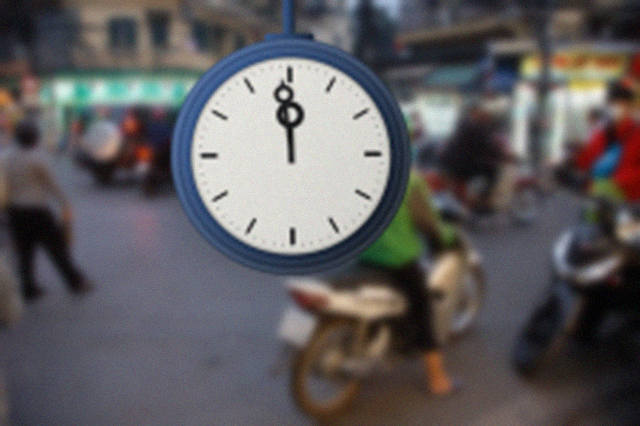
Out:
11 h 59 min
